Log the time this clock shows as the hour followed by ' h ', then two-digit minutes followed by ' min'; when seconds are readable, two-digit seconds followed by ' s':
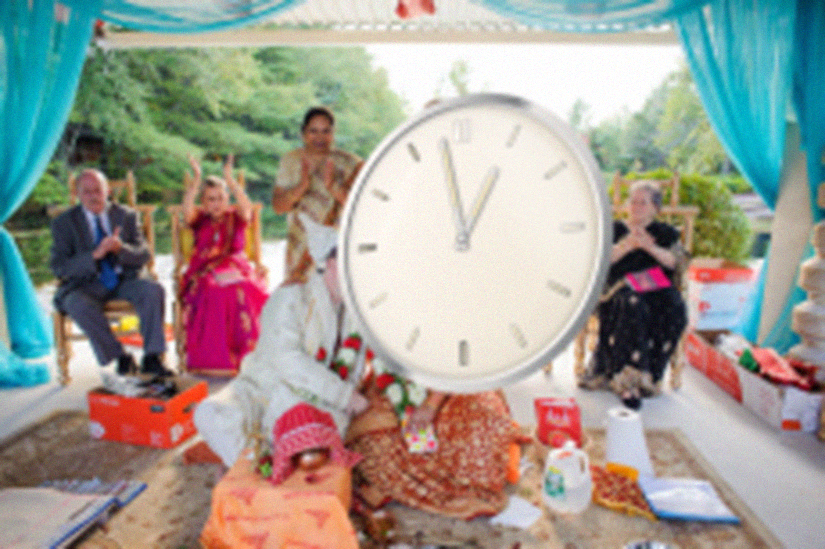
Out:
12 h 58 min
